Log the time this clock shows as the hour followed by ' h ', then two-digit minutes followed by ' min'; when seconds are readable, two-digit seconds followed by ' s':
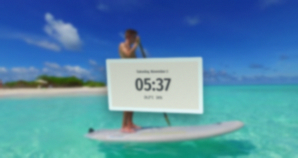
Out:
5 h 37 min
